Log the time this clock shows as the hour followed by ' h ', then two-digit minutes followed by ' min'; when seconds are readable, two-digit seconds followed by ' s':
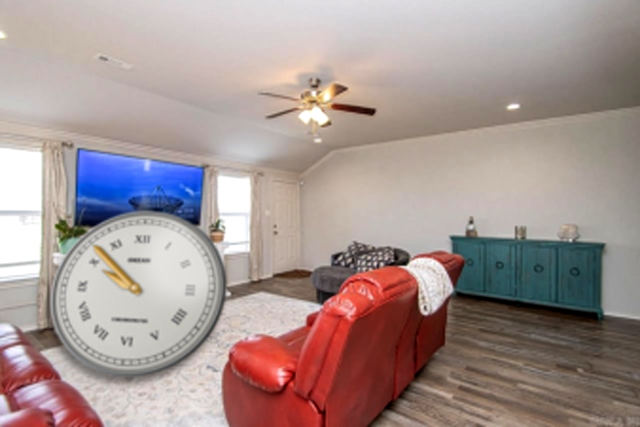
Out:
9 h 52 min
